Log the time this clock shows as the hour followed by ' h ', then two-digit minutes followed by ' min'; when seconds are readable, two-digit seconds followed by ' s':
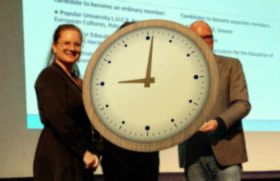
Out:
9 h 01 min
